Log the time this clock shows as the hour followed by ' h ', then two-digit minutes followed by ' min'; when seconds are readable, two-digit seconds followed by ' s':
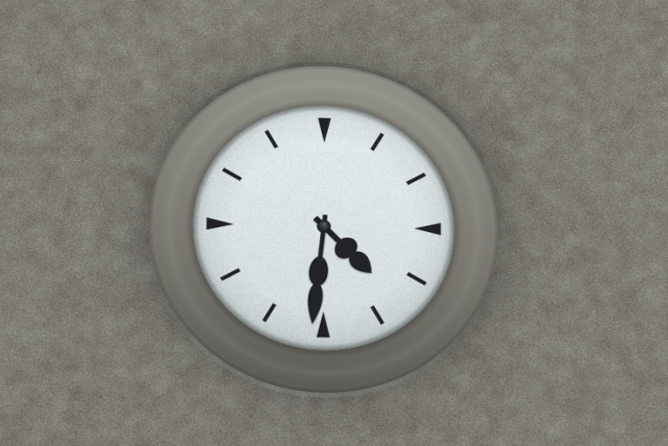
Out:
4 h 31 min
